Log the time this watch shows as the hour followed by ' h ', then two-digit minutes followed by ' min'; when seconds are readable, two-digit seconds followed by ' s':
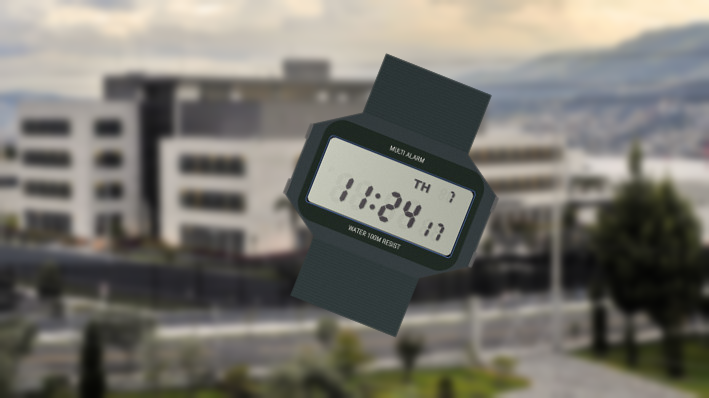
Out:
11 h 24 min 17 s
